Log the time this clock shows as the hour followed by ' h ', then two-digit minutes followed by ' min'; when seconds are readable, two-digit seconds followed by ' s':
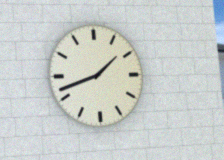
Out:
1 h 42 min
